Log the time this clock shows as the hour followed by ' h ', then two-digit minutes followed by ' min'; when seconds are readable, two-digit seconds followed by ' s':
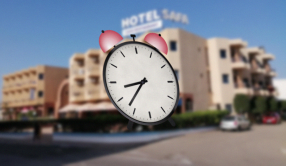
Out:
8 h 37 min
